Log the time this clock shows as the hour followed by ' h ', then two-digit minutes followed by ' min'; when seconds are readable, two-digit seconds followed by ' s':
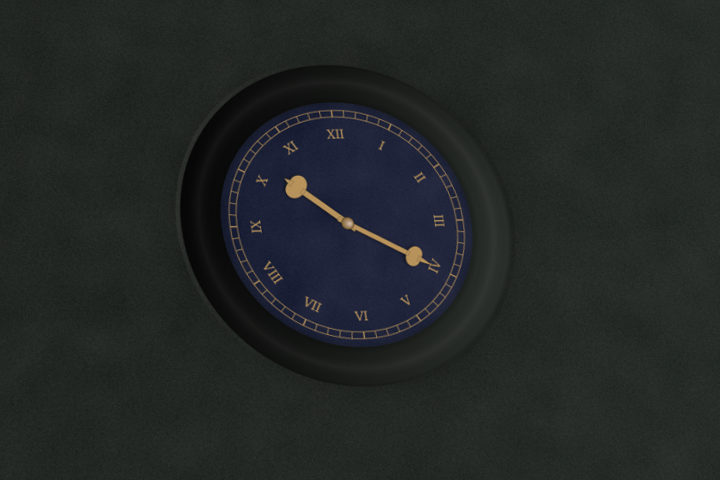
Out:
10 h 20 min
